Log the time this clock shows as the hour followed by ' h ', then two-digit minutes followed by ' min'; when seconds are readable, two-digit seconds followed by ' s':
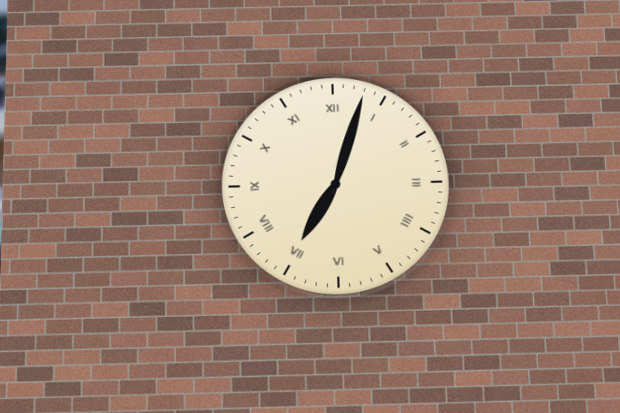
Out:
7 h 03 min
